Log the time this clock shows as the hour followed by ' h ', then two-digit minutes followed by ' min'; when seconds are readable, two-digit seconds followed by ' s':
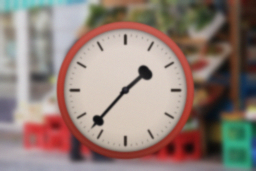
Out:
1 h 37 min
